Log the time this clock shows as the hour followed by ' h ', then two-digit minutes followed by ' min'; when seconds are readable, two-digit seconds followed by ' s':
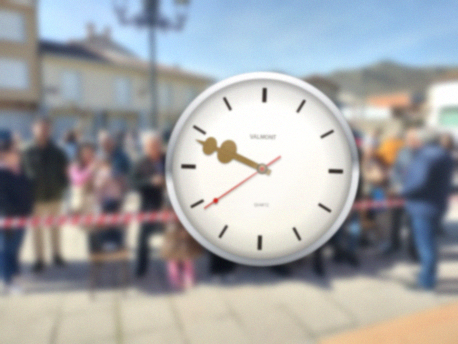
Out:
9 h 48 min 39 s
